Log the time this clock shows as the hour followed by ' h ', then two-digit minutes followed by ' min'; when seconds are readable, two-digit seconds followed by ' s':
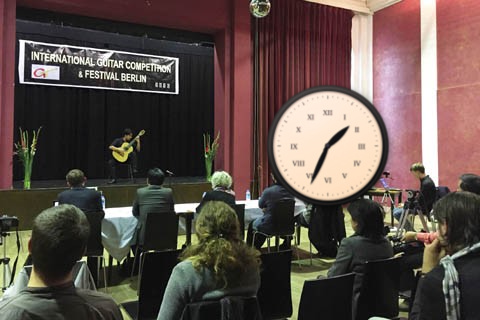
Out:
1 h 34 min
